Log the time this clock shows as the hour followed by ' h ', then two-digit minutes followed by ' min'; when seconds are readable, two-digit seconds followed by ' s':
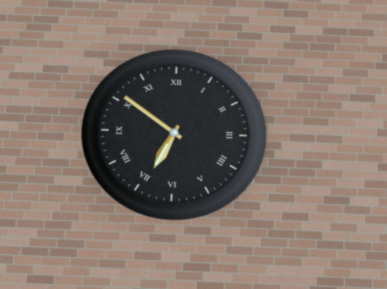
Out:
6 h 51 min
